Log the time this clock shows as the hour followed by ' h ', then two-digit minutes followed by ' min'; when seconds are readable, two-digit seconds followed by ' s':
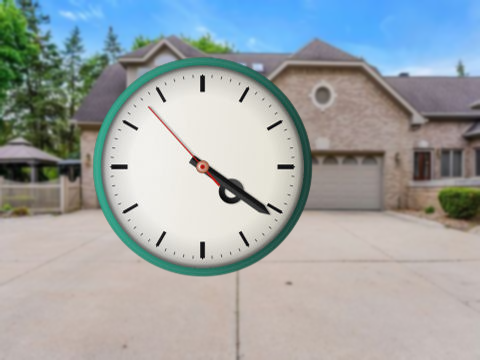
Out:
4 h 20 min 53 s
